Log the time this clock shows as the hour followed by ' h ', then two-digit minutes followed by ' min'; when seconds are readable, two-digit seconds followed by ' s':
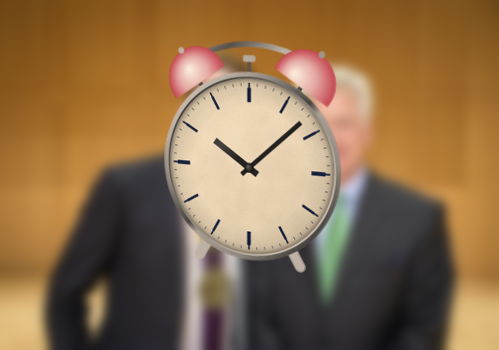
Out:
10 h 08 min
